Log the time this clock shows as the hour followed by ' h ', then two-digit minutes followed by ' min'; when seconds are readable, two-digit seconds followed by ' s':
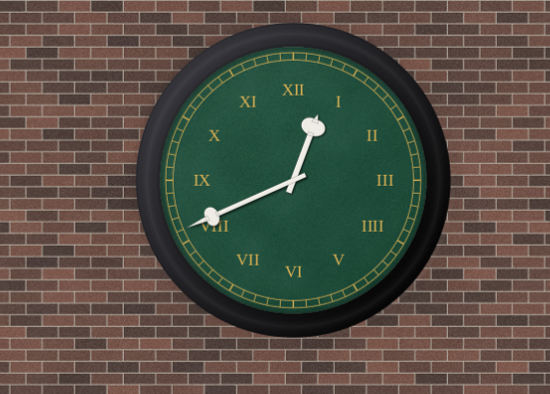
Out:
12 h 41 min
